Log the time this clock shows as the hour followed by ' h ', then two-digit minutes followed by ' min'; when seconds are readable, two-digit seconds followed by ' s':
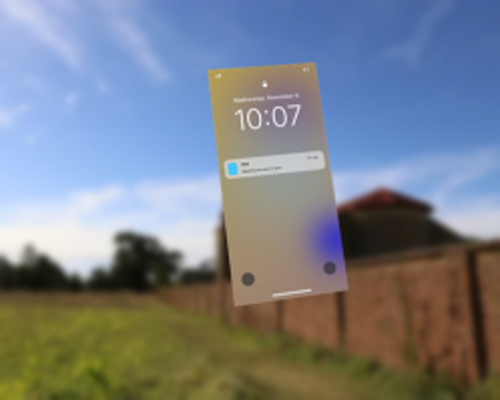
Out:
10 h 07 min
